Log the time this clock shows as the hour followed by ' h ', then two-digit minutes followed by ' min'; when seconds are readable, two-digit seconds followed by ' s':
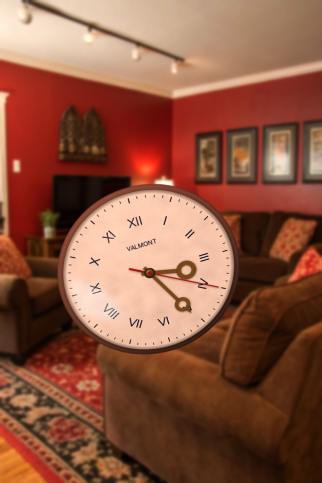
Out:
3 h 25 min 20 s
